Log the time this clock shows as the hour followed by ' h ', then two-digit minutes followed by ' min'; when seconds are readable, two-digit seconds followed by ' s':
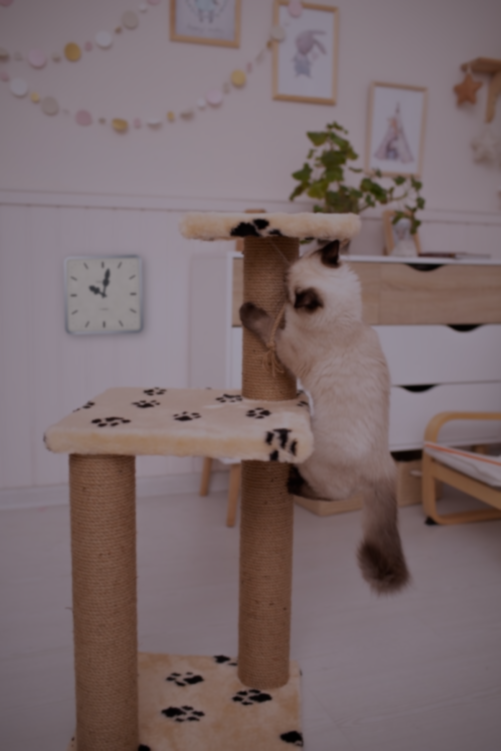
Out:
10 h 02 min
